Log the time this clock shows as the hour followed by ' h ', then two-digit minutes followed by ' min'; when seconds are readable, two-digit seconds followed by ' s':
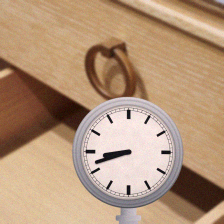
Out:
8 h 42 min
